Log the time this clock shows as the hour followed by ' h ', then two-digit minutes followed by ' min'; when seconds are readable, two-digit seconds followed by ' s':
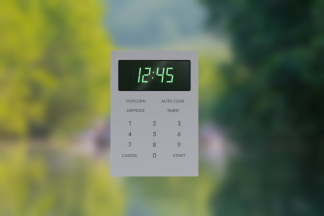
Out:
12 h 45 min
